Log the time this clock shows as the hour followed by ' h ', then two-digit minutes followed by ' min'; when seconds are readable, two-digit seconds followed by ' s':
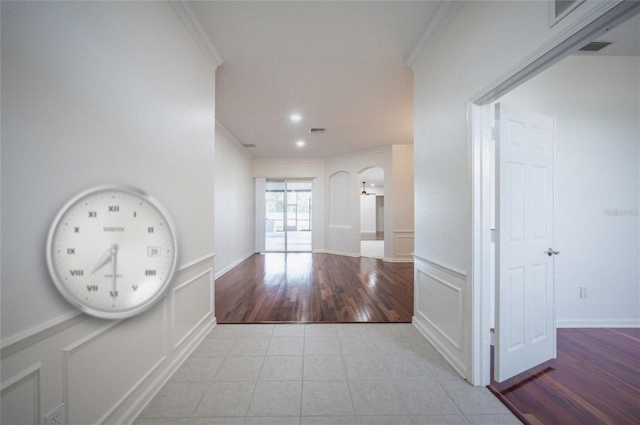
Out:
7 h 30 min
